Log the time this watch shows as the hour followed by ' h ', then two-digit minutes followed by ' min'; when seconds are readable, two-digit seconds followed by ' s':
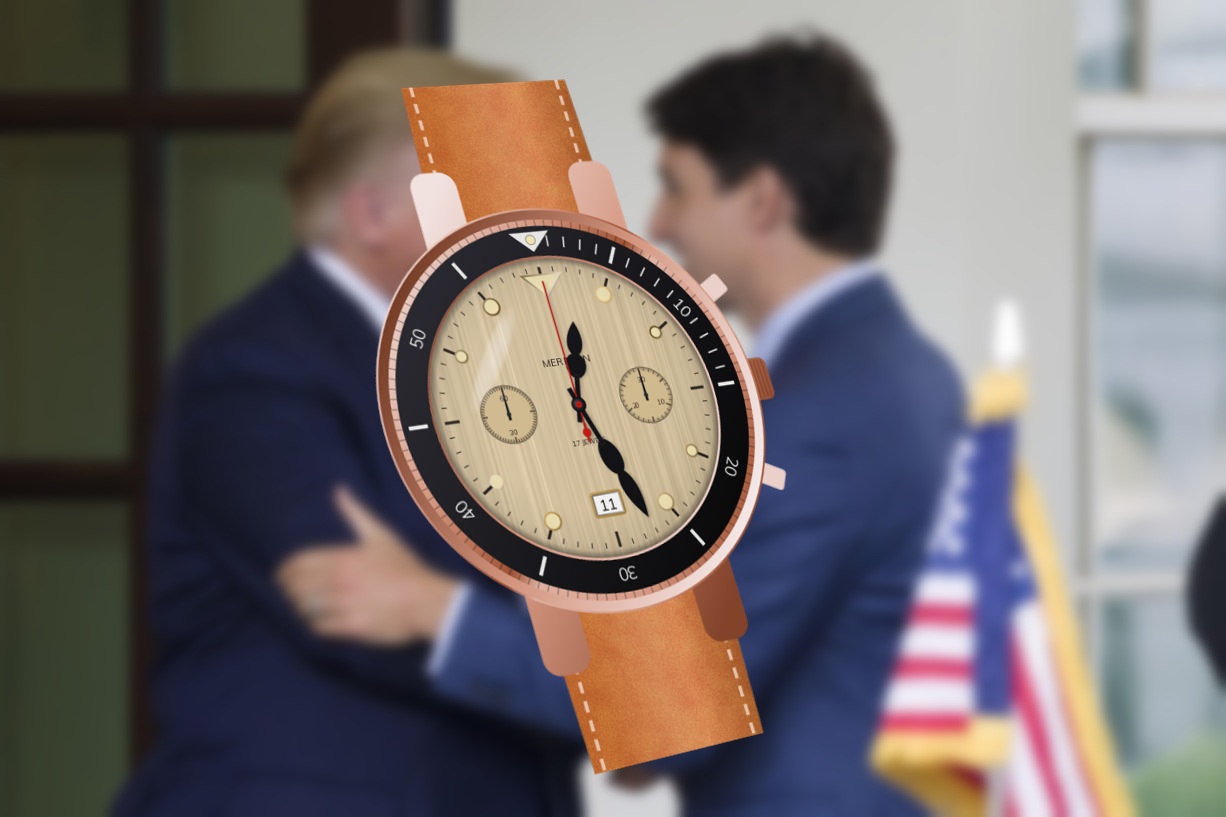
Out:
12 h 27 min
